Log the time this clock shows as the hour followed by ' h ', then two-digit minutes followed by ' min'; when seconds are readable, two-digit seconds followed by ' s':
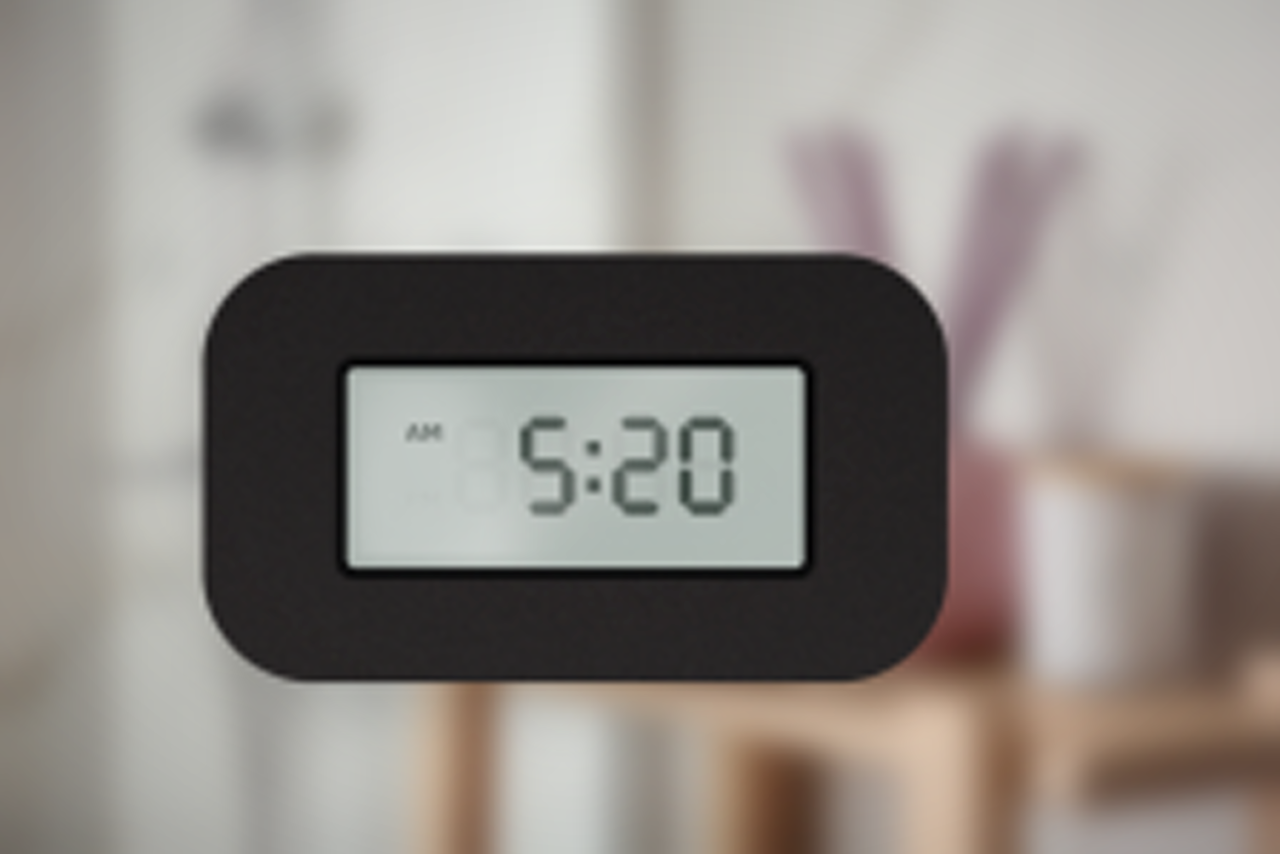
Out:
5 h 20 min
